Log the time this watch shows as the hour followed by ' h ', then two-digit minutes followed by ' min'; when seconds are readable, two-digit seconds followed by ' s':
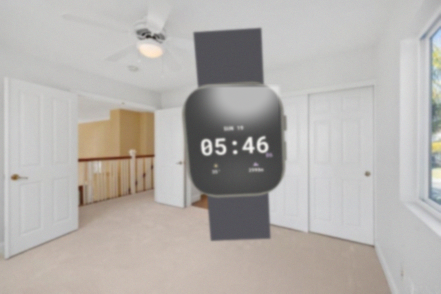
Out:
5 h 46 min
